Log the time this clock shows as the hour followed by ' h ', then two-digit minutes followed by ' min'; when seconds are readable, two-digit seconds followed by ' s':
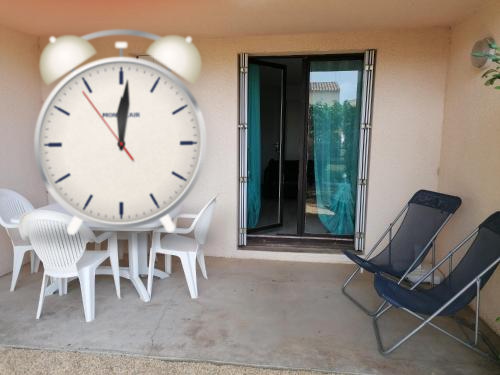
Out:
12 h 00 min 54 s
